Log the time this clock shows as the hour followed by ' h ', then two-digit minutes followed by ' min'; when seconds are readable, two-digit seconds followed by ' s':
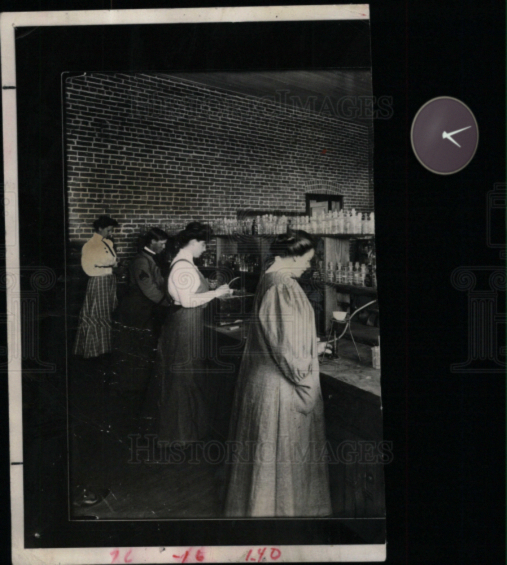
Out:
4 h 12 min
